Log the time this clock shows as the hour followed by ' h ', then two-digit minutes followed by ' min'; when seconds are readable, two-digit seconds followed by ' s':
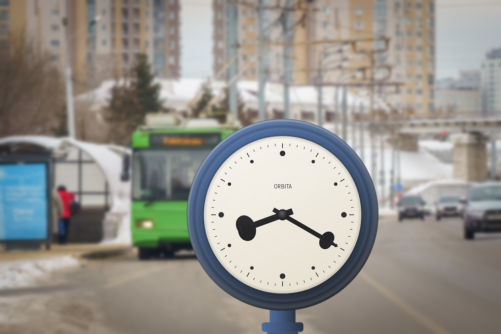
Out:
8 h 20 min
